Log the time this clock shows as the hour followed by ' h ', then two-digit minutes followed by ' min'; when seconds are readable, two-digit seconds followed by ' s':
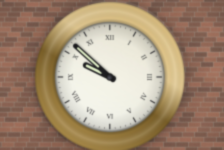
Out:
9 h 52 min
